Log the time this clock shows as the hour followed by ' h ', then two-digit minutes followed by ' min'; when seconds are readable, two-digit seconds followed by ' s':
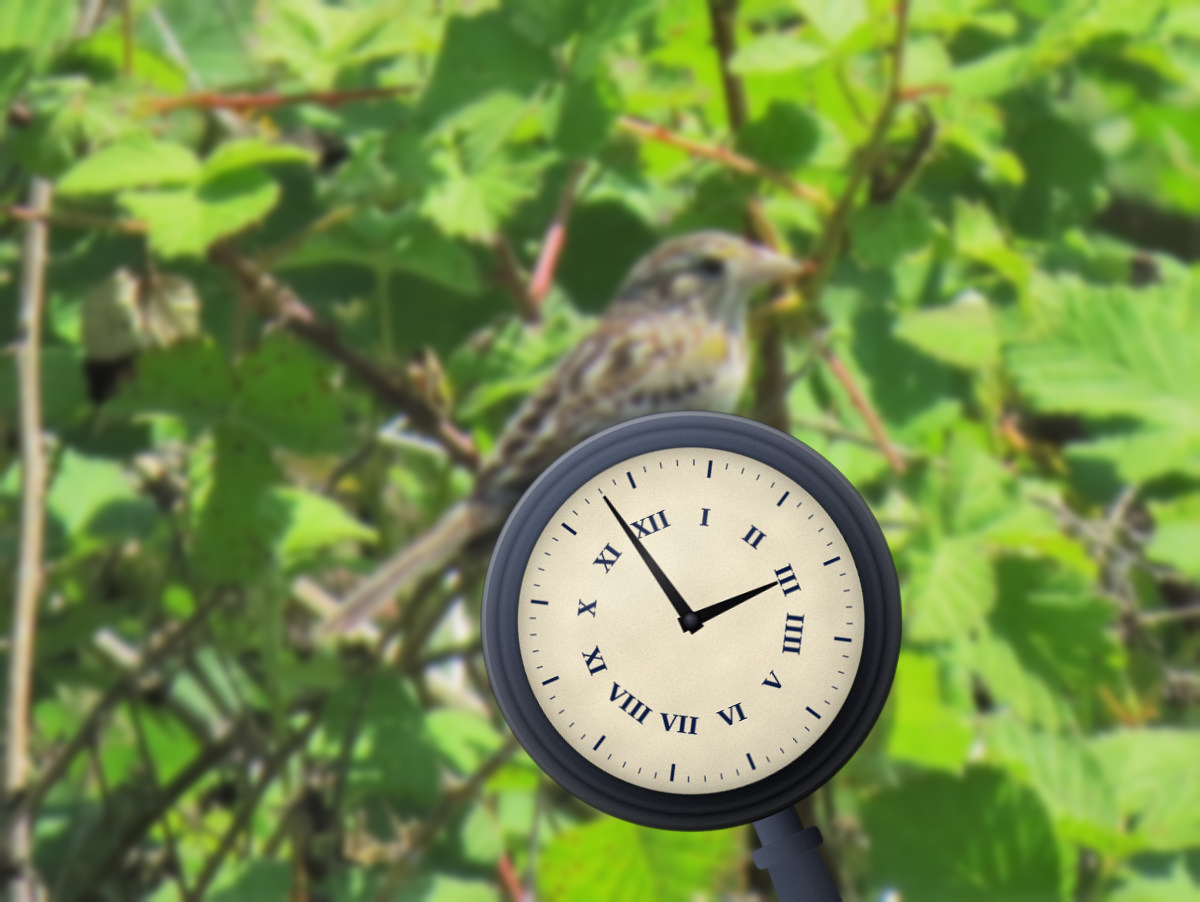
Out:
2 h 58 min
